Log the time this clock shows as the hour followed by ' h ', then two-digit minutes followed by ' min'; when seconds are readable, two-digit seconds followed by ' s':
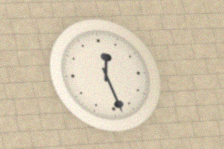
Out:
12 h 28 min
